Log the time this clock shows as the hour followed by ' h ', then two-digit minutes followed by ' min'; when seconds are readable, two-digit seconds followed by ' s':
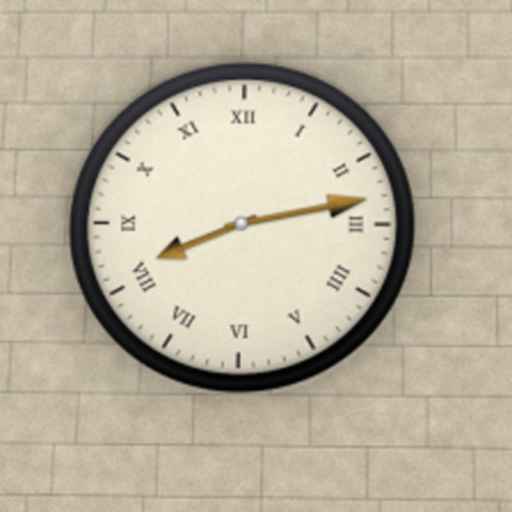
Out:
8 h 13 min
